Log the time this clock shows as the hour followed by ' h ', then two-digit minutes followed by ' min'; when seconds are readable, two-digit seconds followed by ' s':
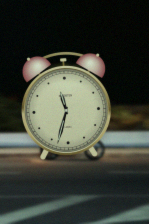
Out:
11 h 33 min
